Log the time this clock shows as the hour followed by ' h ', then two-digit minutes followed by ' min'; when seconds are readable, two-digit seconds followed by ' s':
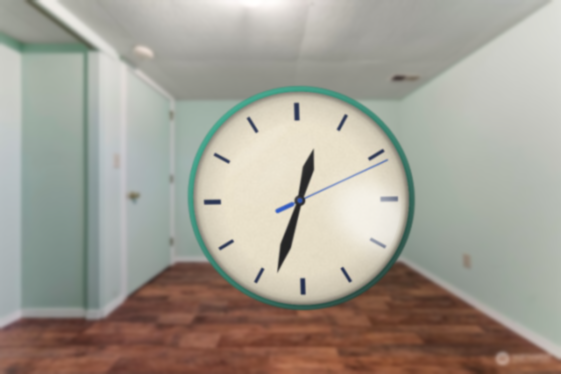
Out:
12 h 33 min 11 s
